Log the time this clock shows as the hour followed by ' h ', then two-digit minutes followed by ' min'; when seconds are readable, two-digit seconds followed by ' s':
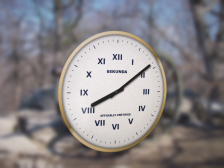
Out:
8 h 09 min
